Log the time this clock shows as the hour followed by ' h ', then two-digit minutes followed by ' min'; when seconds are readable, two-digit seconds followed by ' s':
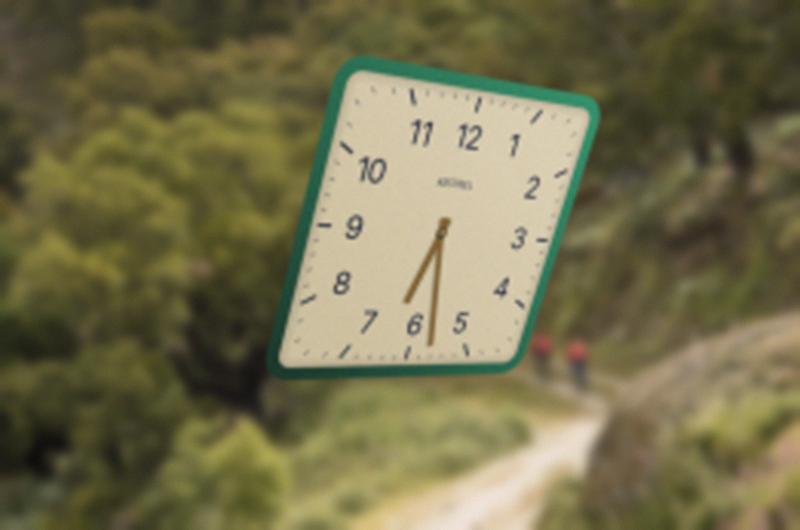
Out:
6 h 28 min
